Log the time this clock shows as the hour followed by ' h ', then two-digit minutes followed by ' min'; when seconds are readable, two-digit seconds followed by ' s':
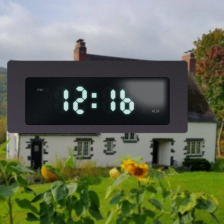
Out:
12 h 16 min
